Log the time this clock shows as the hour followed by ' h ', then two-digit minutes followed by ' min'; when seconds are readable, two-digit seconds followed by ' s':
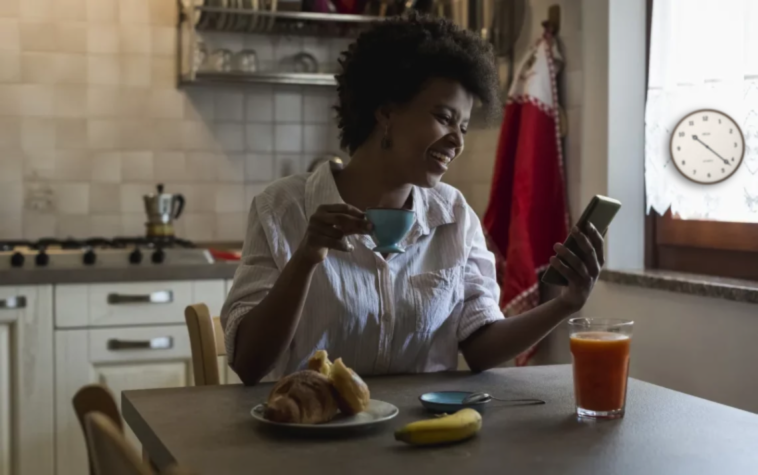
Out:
10 h 22 min
